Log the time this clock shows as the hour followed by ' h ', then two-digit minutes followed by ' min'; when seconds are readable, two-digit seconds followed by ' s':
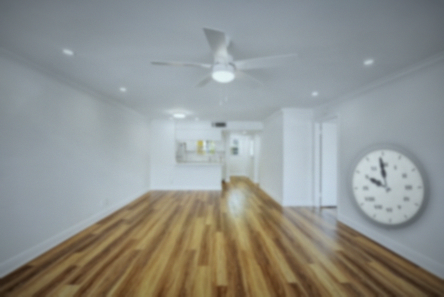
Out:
9 h 59 min
